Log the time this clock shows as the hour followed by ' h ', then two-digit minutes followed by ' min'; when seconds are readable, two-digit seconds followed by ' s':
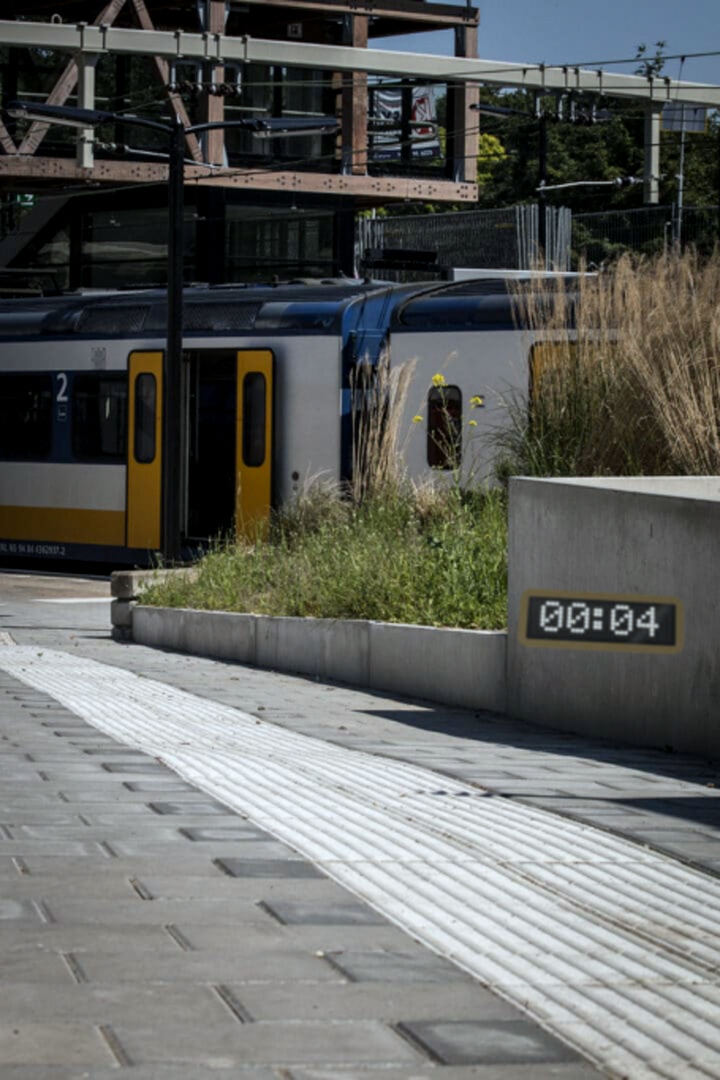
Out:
0 h 04 min
